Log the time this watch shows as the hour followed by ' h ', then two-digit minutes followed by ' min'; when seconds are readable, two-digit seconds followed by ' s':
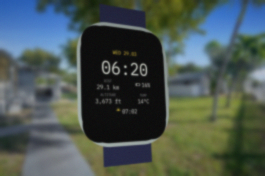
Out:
6 h 20 min
